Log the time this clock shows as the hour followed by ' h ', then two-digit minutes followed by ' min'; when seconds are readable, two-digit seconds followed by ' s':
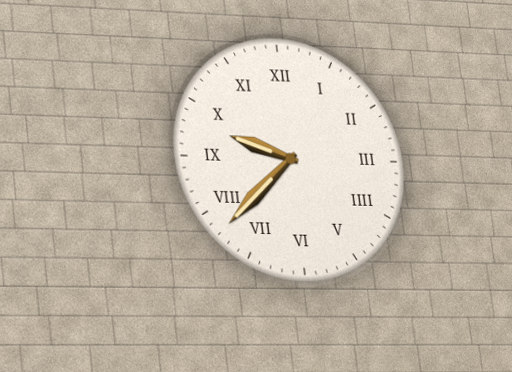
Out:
9 h 38 min
